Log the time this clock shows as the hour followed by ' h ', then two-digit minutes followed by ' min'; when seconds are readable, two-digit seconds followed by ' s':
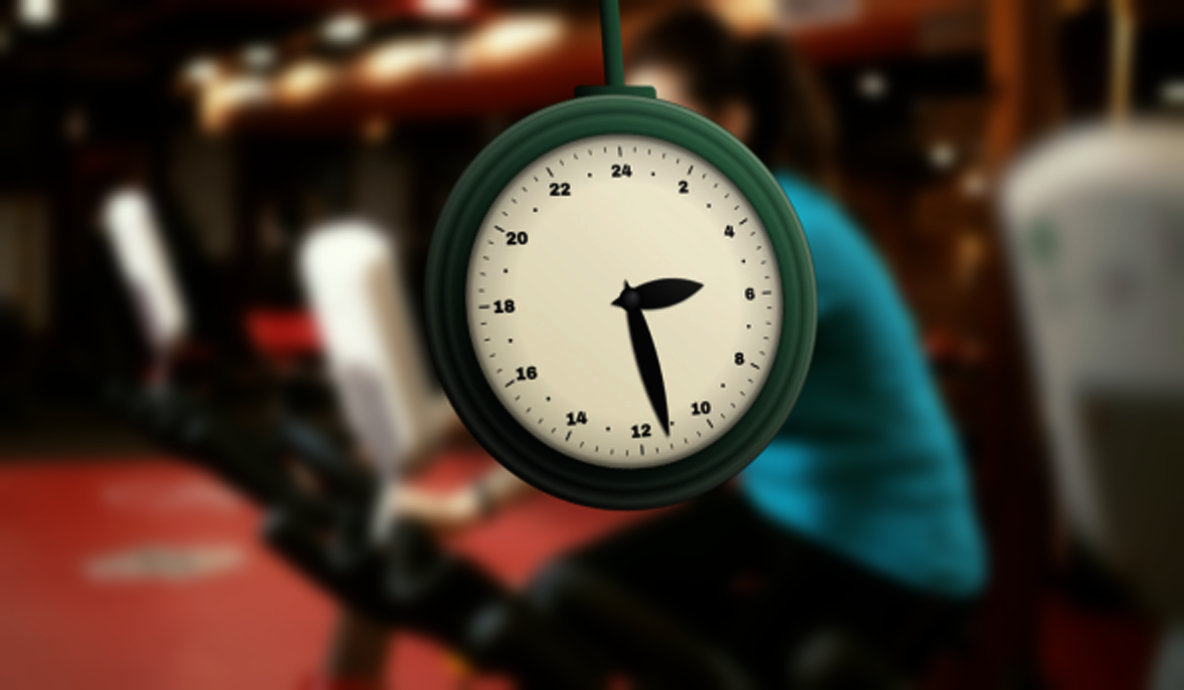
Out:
5 h 28 min
